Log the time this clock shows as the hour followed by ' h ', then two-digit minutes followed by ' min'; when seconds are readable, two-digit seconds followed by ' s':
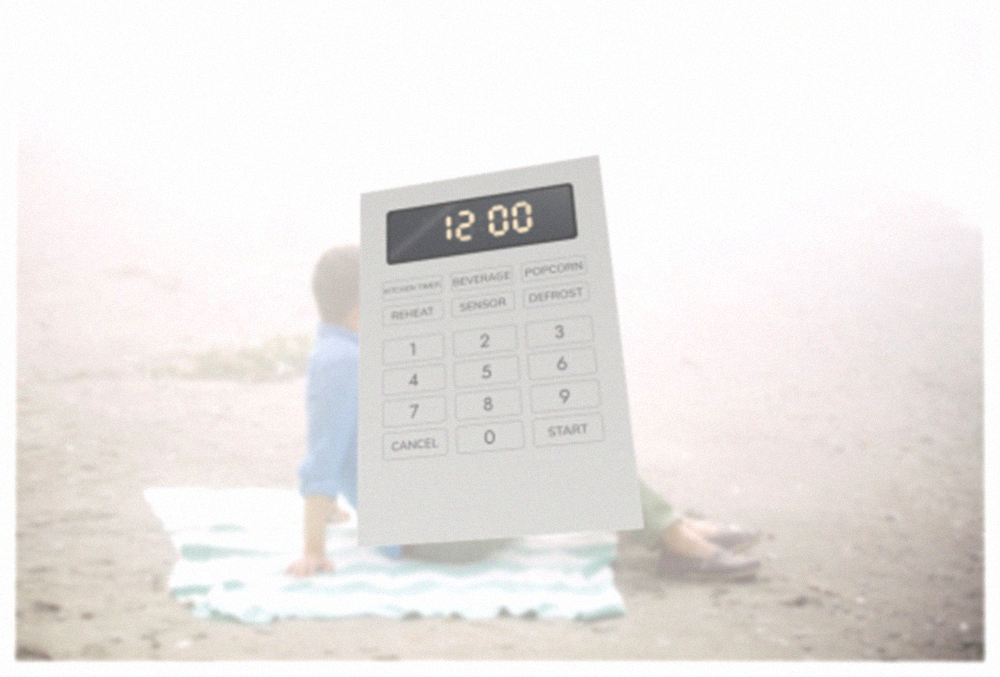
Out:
12 h 00 min
